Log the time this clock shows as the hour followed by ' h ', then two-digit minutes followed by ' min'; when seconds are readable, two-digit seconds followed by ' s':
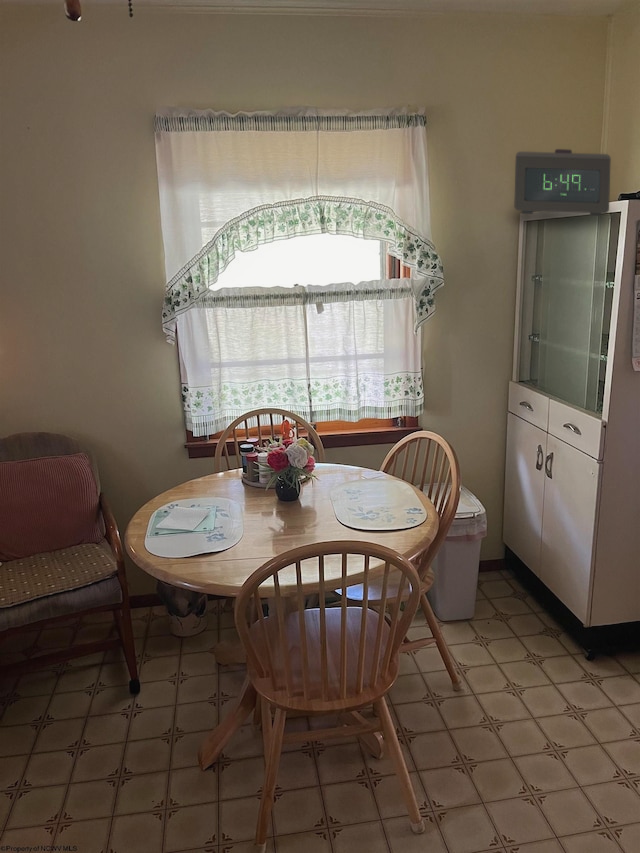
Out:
6 h 49 min
